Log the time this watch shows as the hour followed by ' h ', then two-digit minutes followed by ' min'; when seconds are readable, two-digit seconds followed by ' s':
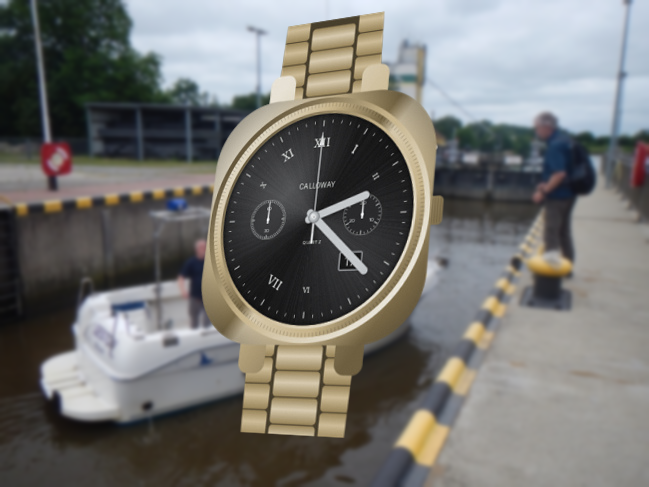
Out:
2 h 22 min
